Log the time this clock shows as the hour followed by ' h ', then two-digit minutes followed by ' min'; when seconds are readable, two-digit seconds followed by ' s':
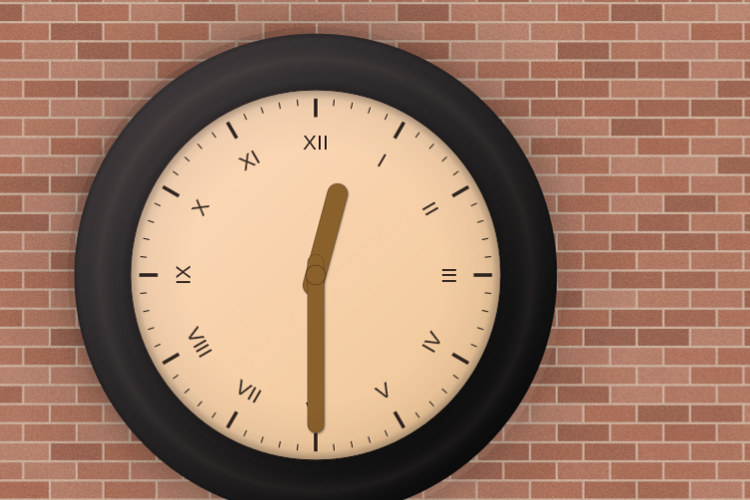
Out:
12 h 30 min
